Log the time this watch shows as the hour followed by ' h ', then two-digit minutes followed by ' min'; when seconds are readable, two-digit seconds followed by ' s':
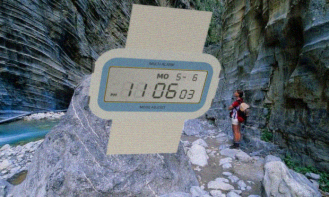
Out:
11 h 06 min 03 s
